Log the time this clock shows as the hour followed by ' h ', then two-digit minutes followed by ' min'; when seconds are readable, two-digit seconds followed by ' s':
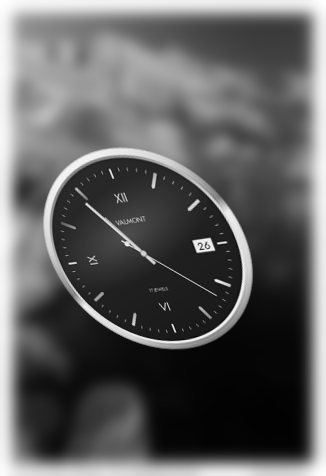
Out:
10 h 54 min 22 s
